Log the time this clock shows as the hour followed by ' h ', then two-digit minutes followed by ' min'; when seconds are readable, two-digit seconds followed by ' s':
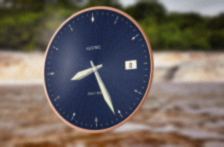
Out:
8 h 26 min
